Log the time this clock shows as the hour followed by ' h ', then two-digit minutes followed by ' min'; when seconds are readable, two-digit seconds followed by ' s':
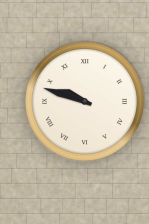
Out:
9 h 48 min
